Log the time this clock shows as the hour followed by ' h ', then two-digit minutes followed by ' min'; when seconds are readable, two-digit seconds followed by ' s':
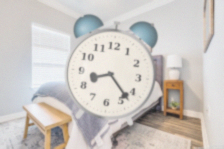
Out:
8 h 23 min
